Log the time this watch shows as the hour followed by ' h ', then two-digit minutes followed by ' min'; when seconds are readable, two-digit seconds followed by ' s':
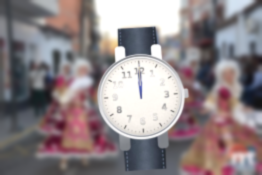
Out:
12 h 00 min
